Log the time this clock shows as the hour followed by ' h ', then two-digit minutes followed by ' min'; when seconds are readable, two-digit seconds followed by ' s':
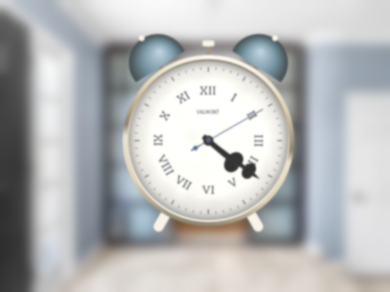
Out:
4 h 21 min 10 s
